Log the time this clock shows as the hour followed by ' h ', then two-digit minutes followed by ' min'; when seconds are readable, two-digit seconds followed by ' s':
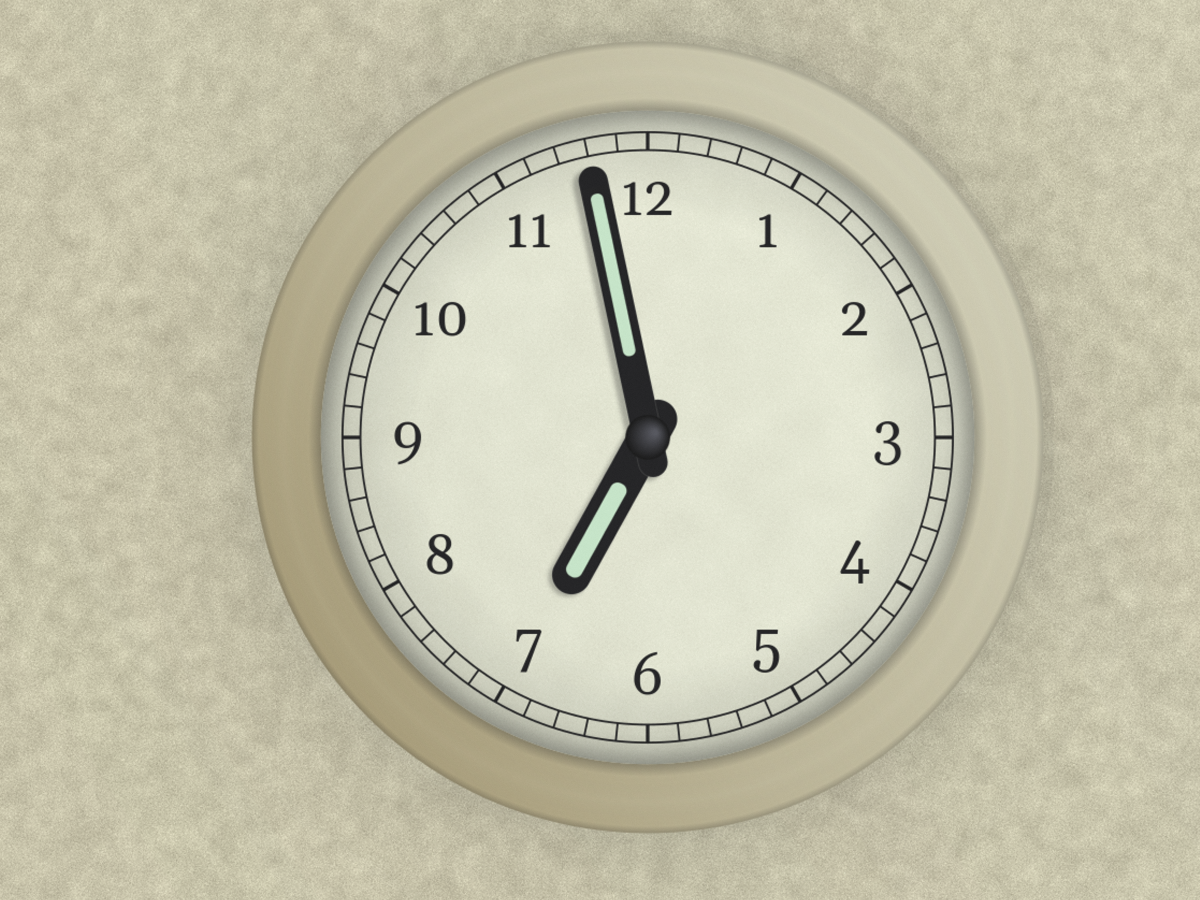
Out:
6 h 58 min
